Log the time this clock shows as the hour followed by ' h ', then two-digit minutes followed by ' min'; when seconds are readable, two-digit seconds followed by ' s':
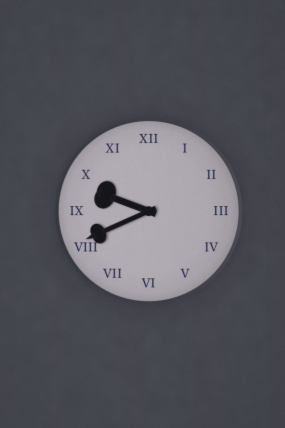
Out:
9 h 41 min
